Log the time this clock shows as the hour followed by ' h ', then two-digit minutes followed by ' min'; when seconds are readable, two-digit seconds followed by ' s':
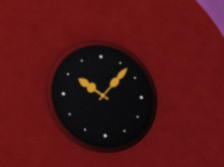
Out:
10 h 07 min
